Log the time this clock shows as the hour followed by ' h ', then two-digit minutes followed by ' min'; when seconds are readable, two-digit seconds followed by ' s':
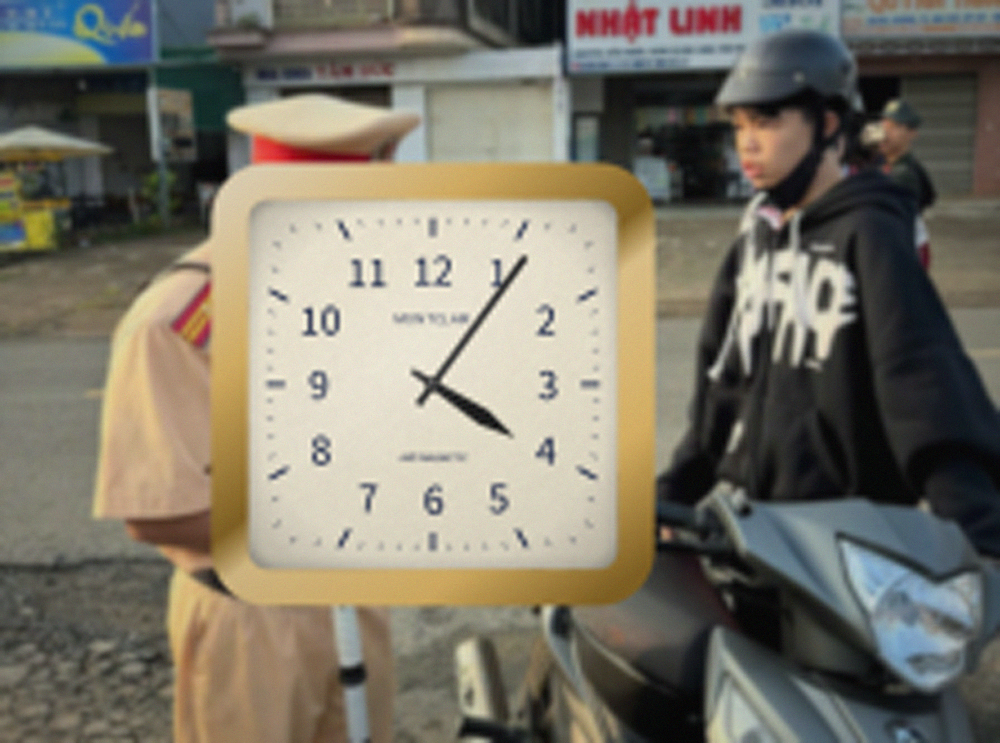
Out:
4 h 06 min
